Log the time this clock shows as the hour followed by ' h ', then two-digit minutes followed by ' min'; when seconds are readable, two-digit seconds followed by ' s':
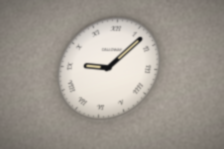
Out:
9 h 07 min
